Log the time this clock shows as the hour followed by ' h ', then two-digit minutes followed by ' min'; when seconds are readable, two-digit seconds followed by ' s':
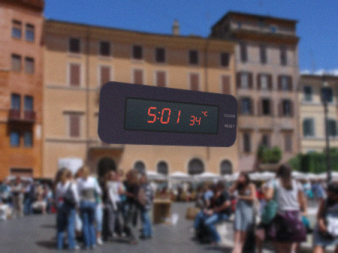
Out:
5 h 01 min
